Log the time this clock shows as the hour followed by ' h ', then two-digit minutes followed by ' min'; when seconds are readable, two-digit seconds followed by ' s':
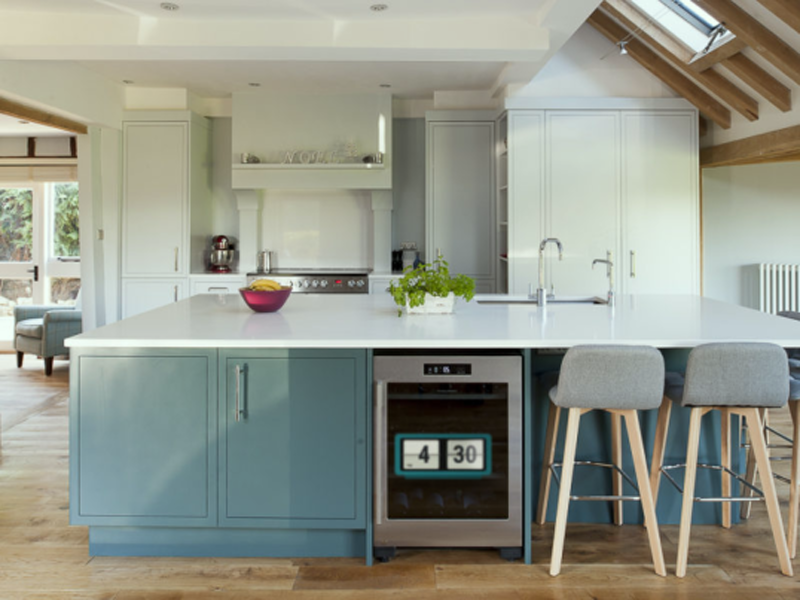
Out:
4 h 30 min
